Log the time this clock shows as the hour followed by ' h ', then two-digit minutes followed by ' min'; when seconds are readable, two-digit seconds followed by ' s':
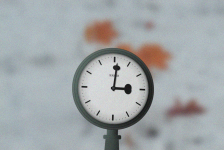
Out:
3 h 01 min
